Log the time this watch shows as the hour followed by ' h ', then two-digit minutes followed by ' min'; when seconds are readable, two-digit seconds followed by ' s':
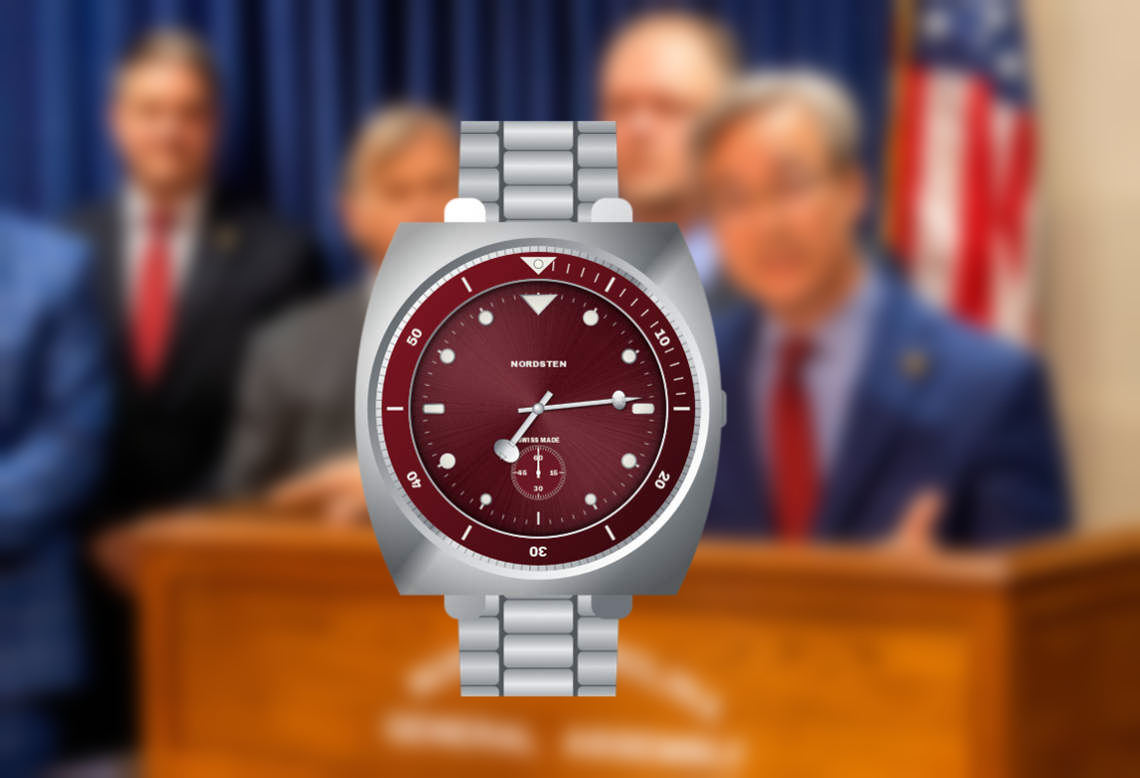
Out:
7 h 14 min
